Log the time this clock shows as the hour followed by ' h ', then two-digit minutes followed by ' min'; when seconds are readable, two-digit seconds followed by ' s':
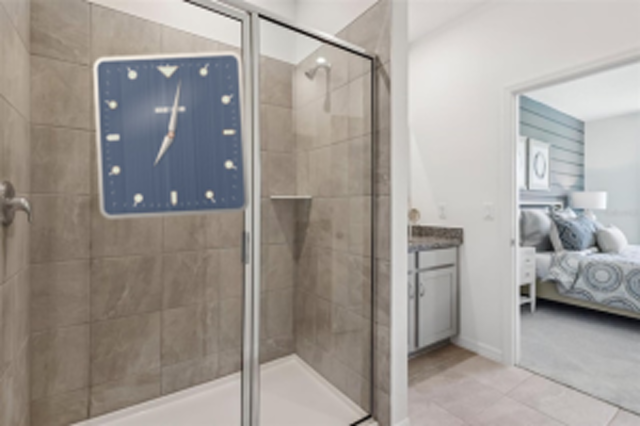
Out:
7 h 02 min
